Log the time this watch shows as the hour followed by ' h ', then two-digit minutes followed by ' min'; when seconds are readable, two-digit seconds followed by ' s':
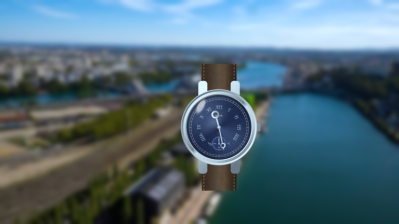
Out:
11 h 28 min
